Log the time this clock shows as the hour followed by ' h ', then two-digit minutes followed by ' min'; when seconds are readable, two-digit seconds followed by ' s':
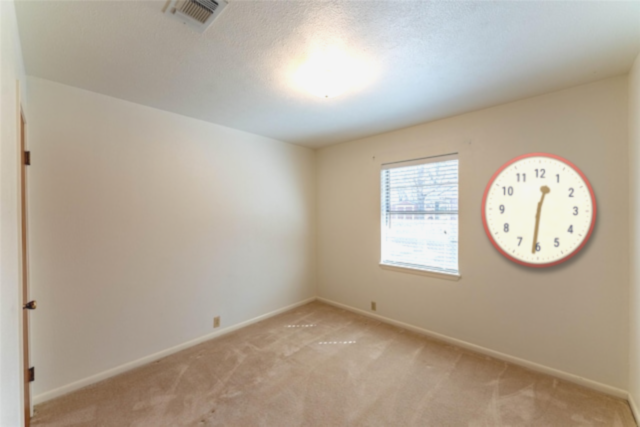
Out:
12 h 31 min
